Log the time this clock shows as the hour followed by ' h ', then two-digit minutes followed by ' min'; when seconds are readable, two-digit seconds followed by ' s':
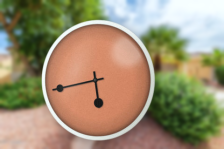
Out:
5 h 43 min
